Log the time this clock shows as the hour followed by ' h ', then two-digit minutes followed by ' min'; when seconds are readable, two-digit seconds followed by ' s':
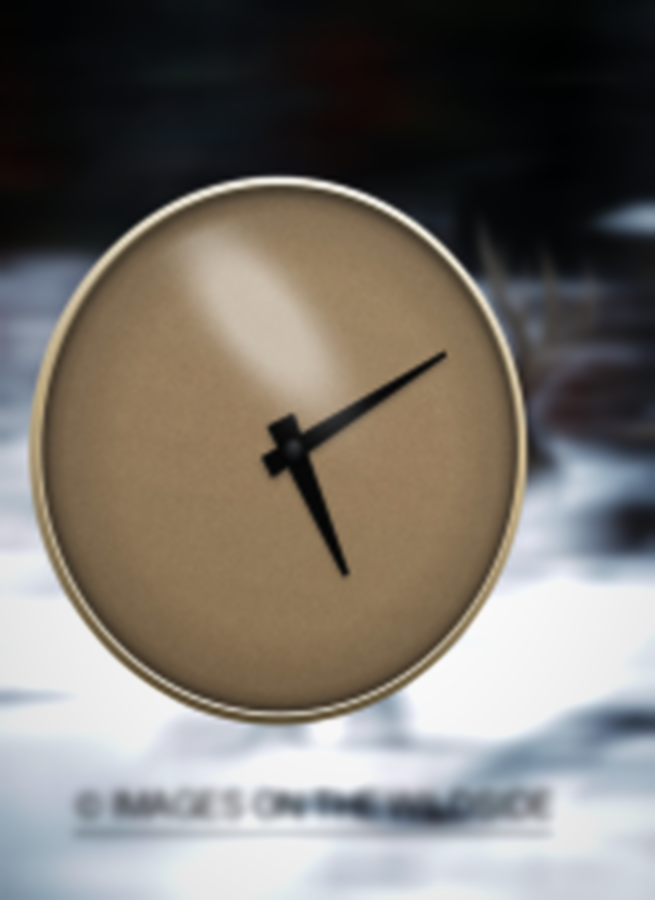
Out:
5 h 10 min
